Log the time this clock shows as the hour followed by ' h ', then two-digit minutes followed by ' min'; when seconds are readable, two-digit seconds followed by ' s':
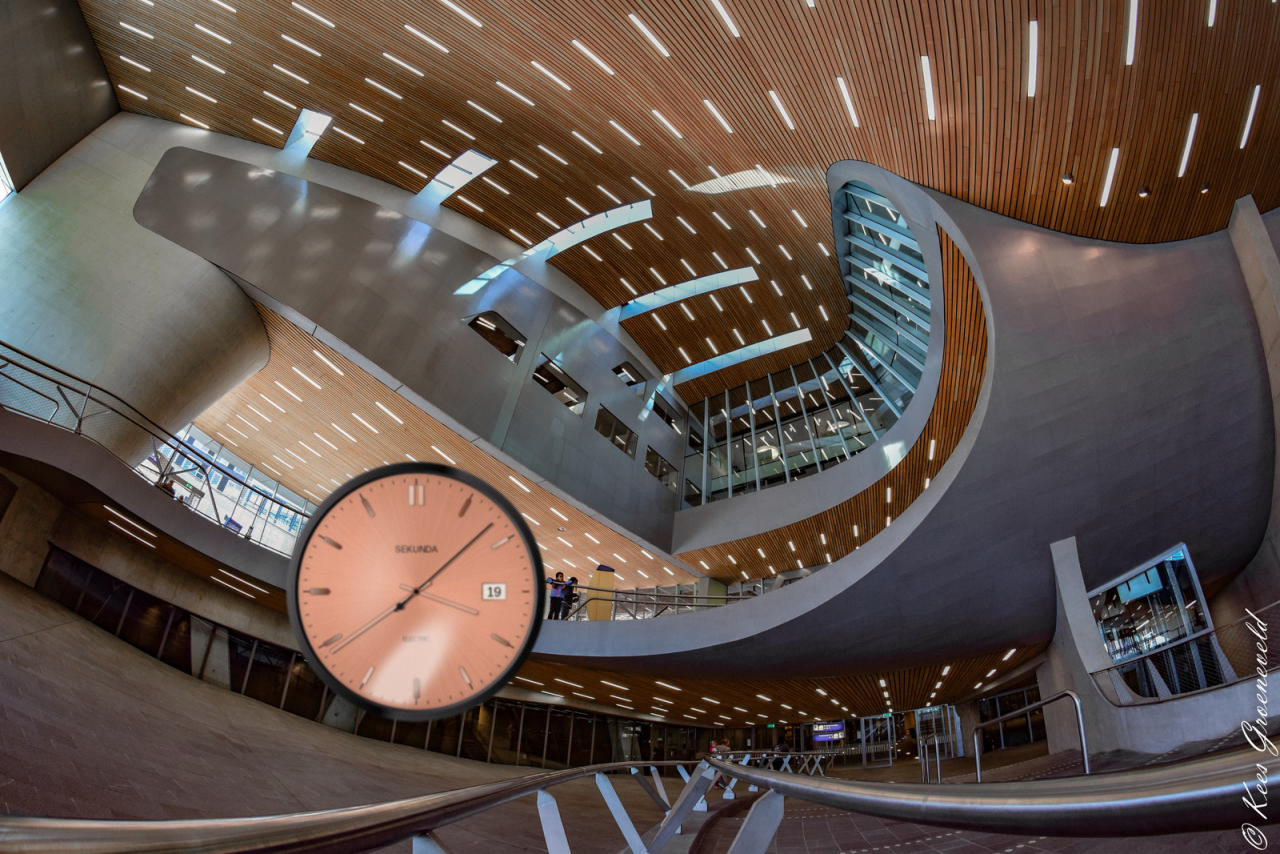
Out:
3 h 39 min 08 s
